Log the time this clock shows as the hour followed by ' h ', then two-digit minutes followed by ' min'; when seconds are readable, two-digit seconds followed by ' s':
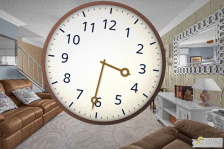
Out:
3 h 31 min
